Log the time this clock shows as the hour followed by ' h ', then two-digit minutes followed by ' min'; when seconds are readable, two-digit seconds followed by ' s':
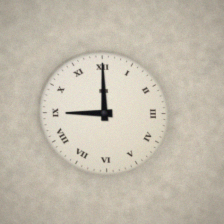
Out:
9 h 00 min
